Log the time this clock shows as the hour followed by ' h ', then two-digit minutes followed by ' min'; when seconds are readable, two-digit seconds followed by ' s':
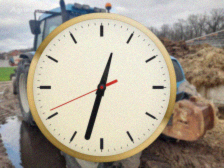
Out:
12 h 32 min 41 s
